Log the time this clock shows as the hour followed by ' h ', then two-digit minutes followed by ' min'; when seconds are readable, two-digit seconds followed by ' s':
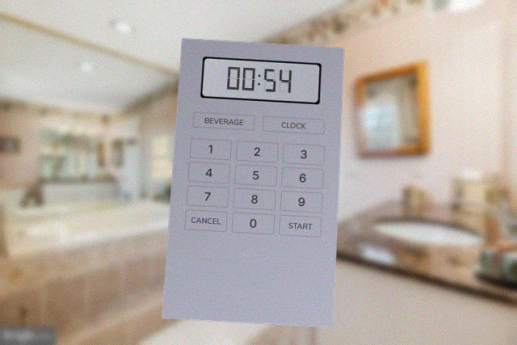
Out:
0 h 54 min
